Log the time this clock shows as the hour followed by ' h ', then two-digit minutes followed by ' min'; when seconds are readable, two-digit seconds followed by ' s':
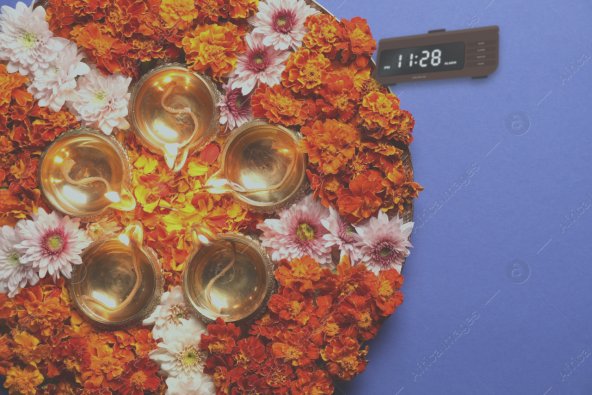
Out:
11 h 28 min
